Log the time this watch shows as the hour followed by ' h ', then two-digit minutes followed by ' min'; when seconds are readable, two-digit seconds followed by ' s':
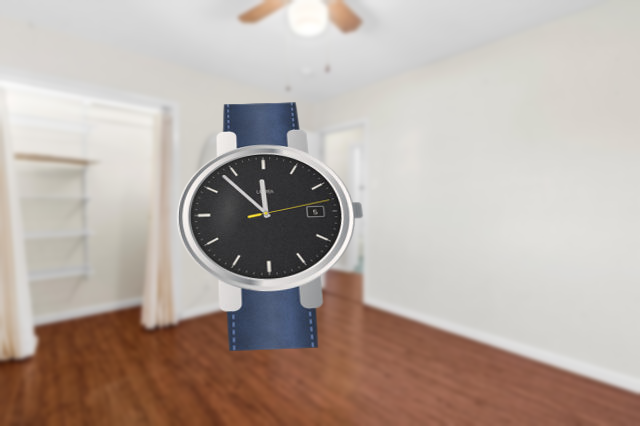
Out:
11 h 53 min 13 s
